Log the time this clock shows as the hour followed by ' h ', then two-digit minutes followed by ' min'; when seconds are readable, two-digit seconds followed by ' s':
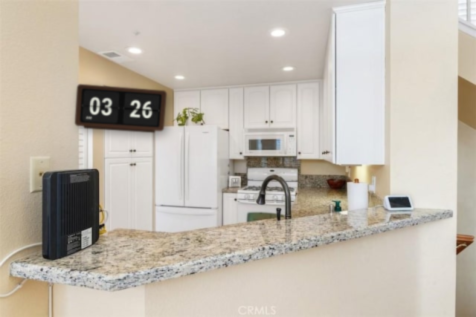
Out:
3 h 26 min
